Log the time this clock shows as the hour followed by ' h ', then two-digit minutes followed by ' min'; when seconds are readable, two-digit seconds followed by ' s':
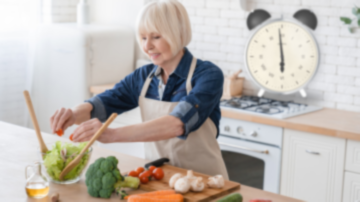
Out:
5 h 59 min
